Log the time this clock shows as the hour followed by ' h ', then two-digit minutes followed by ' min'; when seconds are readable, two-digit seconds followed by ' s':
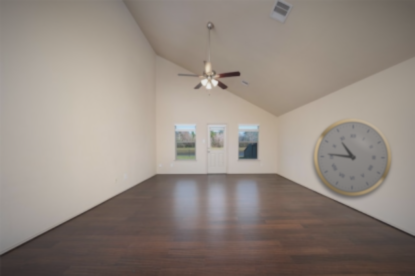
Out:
10 h 46 min
